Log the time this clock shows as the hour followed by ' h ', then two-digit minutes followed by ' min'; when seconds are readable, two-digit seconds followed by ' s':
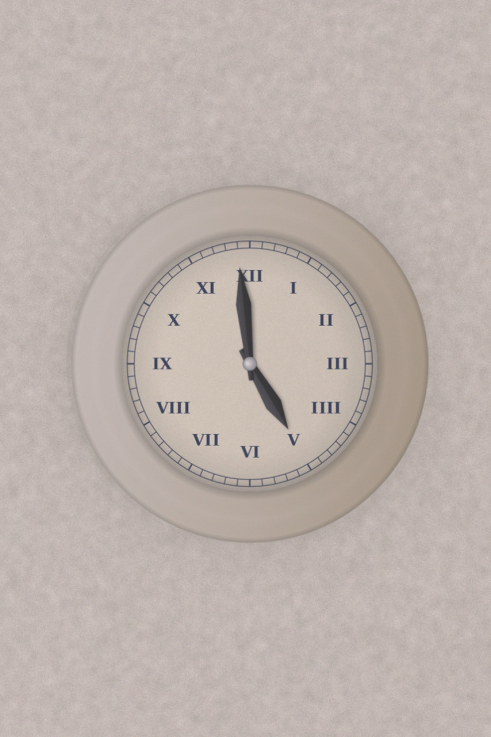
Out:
4 h 59 min
